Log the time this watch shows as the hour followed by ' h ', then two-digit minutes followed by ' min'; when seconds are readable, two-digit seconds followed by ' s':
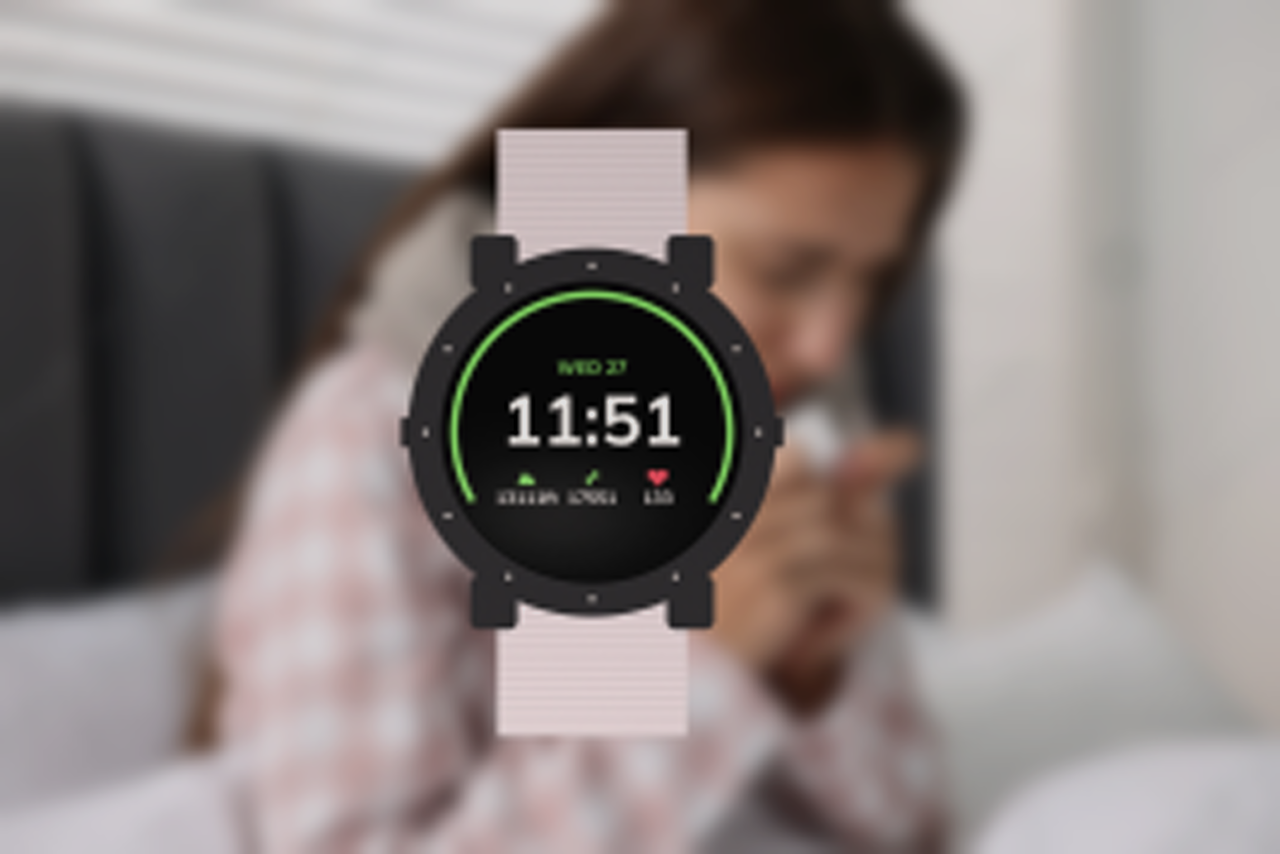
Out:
11 h 51 min
